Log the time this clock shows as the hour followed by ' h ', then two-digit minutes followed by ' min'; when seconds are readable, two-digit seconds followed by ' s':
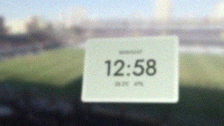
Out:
12 h 58 min
